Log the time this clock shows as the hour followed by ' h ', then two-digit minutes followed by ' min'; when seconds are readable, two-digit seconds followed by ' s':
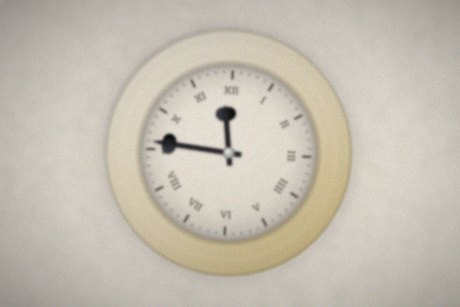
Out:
11 h 46 min
